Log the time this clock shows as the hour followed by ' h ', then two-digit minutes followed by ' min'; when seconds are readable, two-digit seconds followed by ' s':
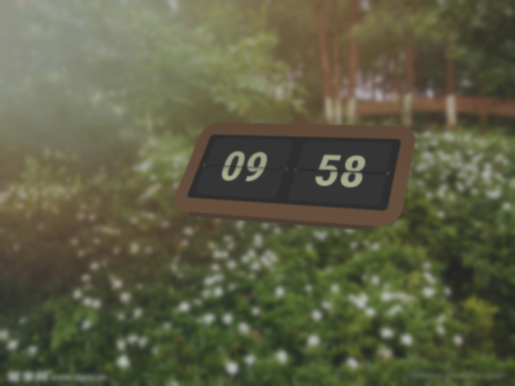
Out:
9 h 58 min
